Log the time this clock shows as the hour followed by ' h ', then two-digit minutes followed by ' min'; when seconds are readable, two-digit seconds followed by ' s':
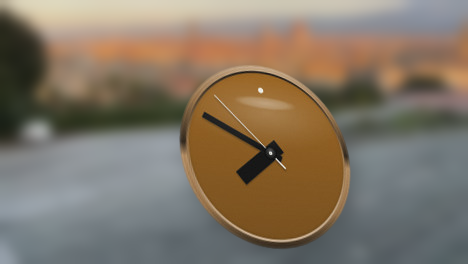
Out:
7 h 49 min 53 s
